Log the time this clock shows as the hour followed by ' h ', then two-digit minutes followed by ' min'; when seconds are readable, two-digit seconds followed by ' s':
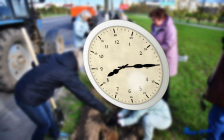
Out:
8 h 15 min
